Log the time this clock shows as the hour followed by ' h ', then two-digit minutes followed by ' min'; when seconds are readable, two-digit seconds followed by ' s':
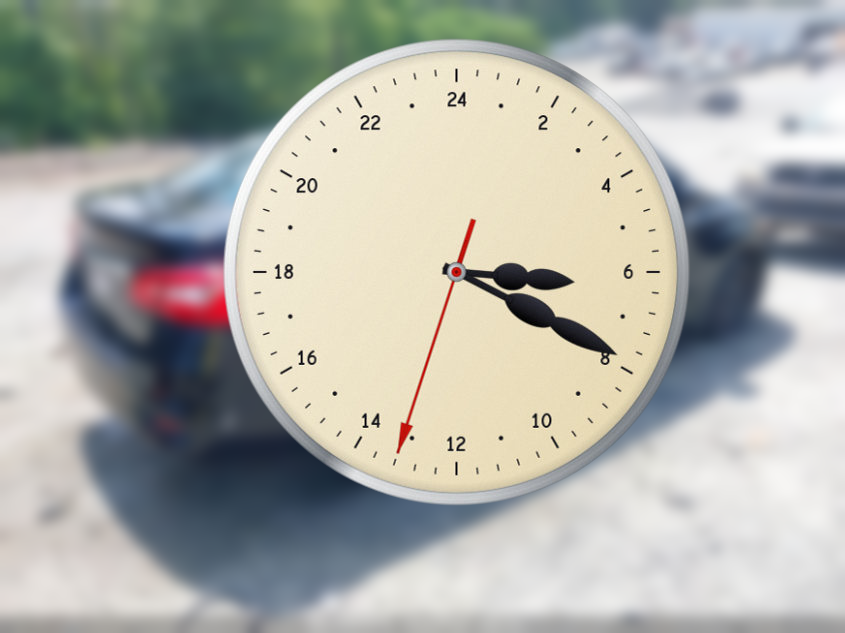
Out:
6 h 19 min 33 s
